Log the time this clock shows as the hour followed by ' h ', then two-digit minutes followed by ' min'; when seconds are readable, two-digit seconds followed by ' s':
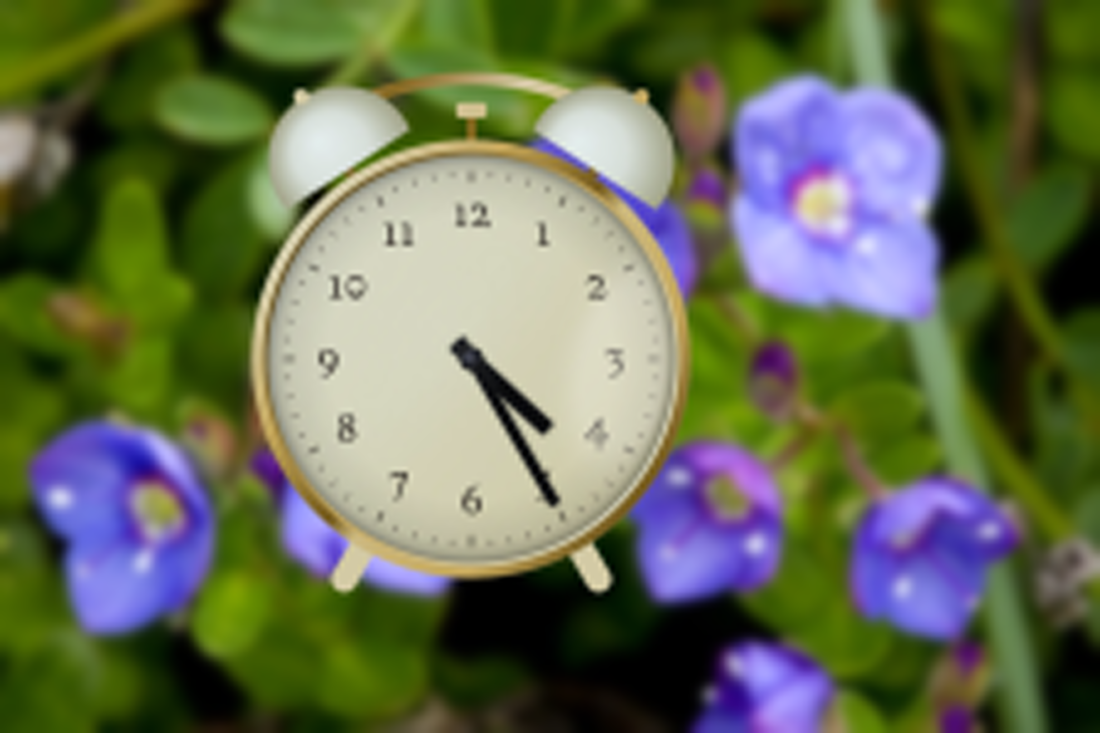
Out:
4 h 25 min
